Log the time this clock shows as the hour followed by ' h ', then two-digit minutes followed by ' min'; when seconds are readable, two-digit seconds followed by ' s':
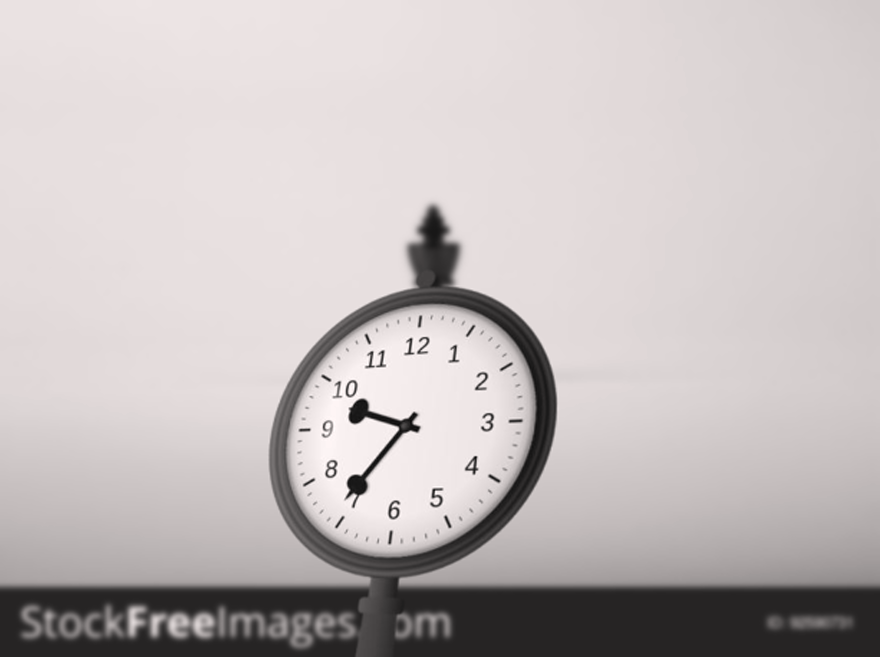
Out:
9 h 36 min
